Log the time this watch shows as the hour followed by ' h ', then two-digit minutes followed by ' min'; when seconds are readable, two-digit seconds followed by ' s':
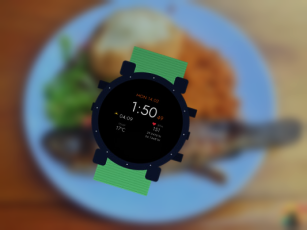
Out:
1 h 50 min
